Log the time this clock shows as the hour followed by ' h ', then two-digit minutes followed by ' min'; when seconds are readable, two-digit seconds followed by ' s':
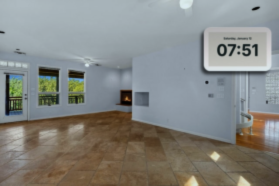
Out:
7 h 51 min
